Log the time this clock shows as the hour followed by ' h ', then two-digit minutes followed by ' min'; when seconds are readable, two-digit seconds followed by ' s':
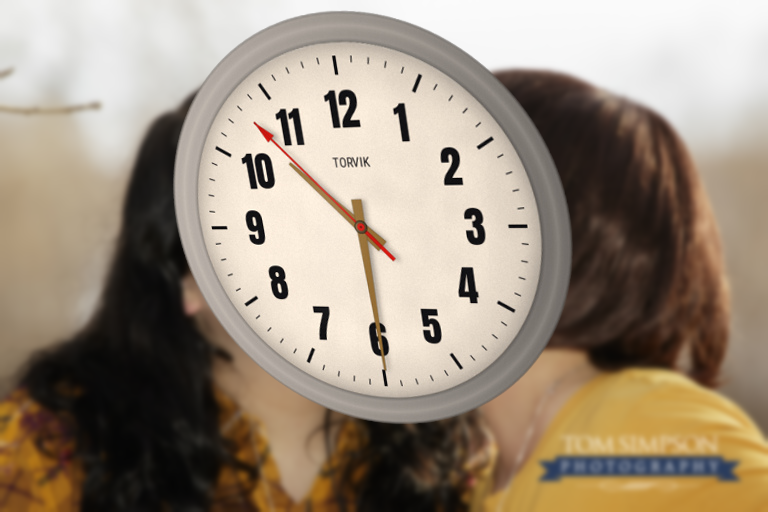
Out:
10 h 29 min 53 s
